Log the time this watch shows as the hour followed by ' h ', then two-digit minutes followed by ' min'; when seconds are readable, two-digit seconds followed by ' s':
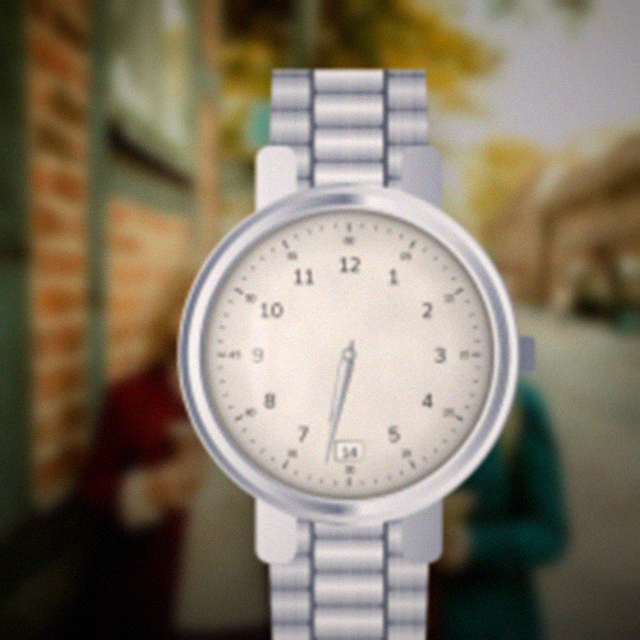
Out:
6 h 32 min
